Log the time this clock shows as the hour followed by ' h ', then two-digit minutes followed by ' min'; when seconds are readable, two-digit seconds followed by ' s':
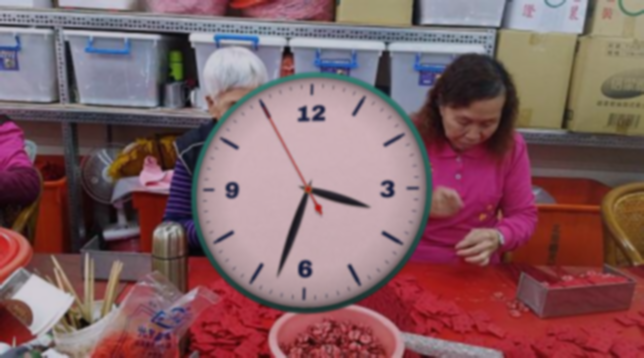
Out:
3 h 32 min 55 s
